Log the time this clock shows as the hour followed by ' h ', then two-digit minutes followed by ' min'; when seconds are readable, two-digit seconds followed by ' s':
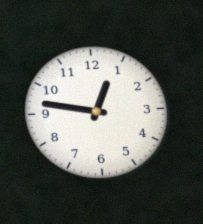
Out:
12 h 47 min
